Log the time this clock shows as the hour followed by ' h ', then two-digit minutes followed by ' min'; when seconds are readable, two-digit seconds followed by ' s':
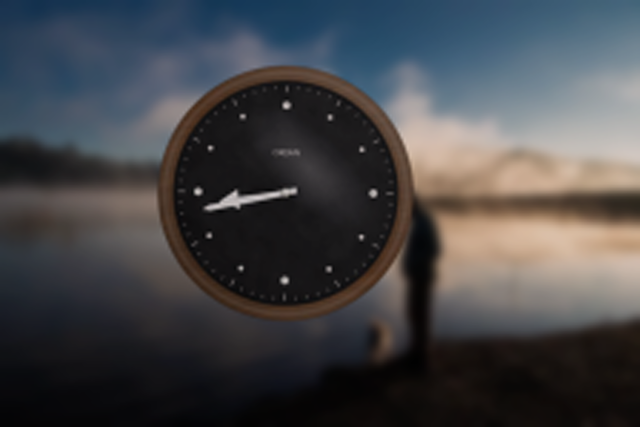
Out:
8 h 43 min
